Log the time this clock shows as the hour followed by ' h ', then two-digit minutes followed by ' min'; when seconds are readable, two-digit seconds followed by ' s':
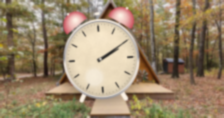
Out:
2 h 10 min
